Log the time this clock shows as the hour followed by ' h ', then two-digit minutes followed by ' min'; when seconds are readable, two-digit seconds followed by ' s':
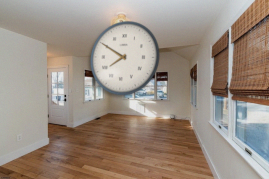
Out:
7 h 50 min
